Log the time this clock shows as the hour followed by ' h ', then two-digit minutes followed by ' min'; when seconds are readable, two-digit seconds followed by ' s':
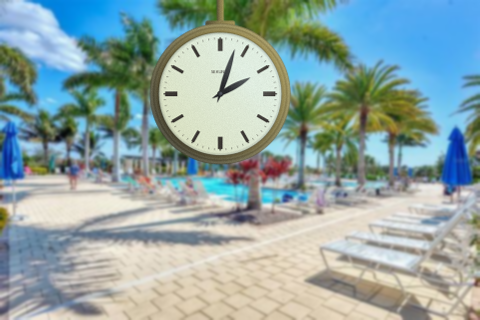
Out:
2 h 03 min
